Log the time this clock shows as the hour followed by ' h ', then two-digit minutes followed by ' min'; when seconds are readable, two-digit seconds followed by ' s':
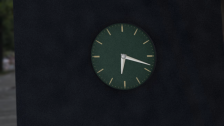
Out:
6 h 18 min
